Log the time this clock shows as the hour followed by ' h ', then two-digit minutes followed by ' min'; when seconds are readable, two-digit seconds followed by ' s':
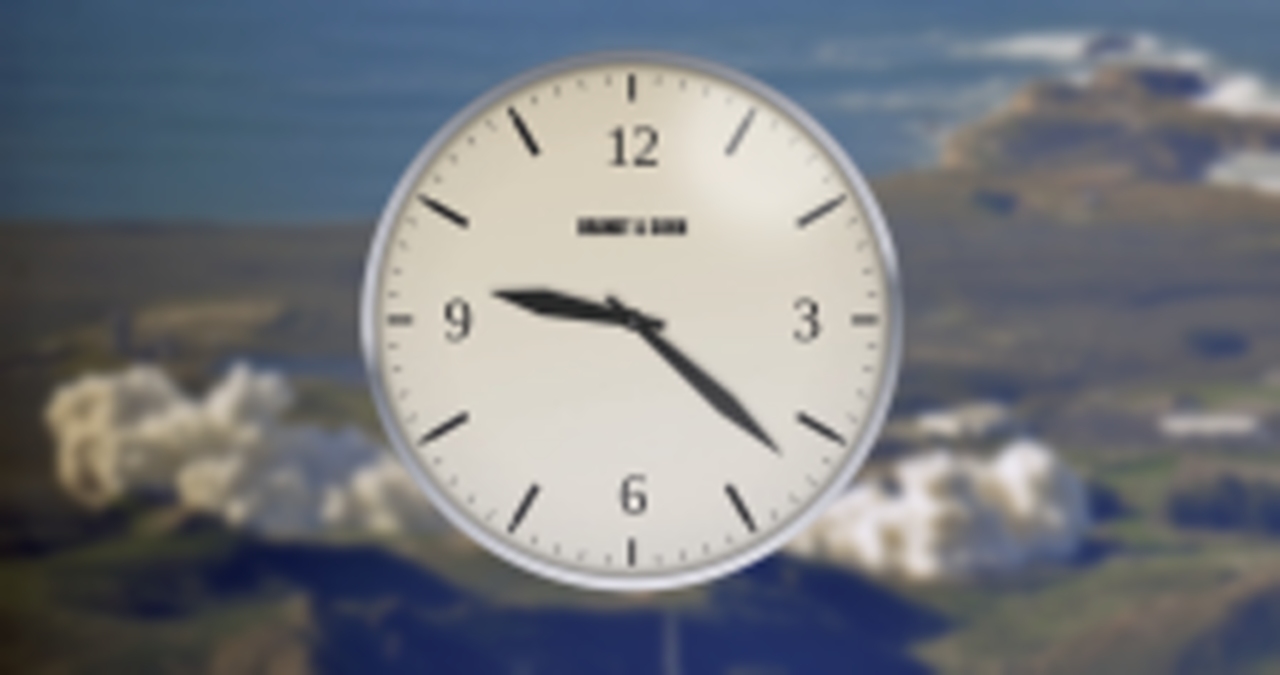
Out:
9 h 22 min
